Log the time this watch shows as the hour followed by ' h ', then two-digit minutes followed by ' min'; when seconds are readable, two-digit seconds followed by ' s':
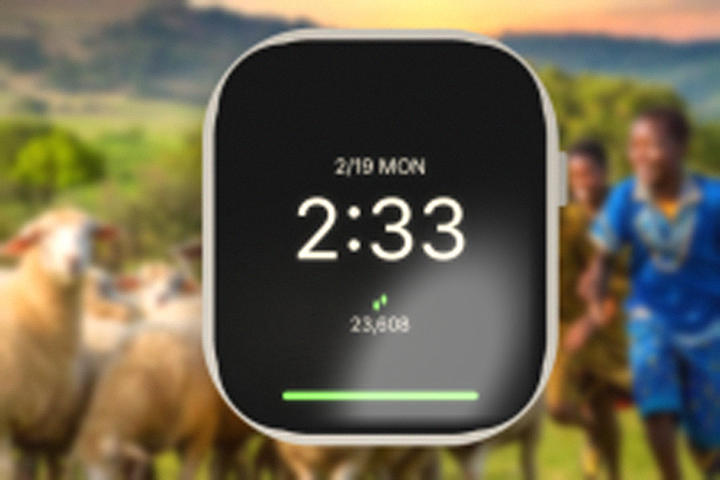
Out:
2 h 33 min
